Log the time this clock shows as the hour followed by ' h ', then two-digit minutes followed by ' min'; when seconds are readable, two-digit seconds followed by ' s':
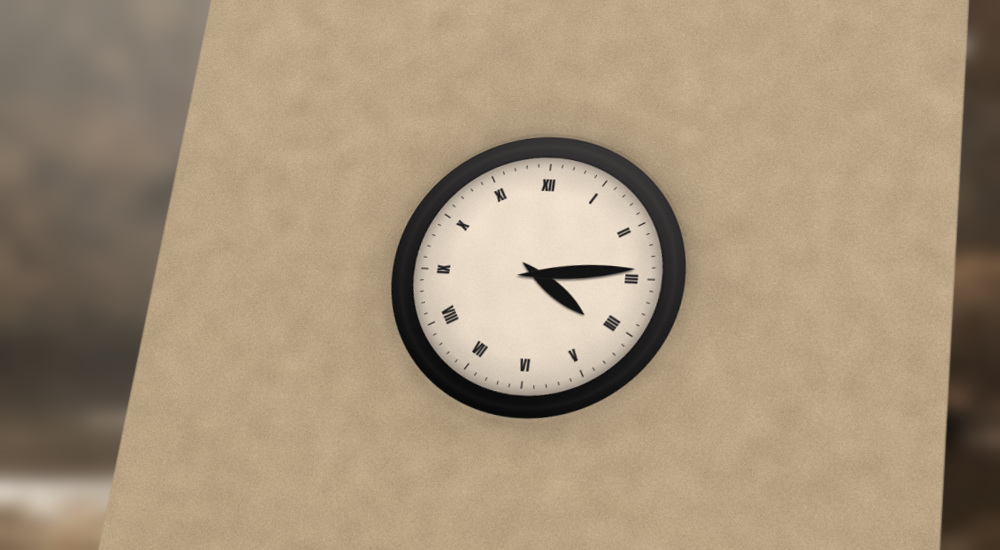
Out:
4 h 14 min
